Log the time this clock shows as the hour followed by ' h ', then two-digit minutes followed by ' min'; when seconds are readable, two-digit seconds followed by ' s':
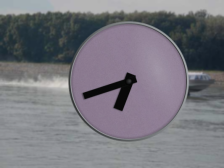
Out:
6 h 42 min
